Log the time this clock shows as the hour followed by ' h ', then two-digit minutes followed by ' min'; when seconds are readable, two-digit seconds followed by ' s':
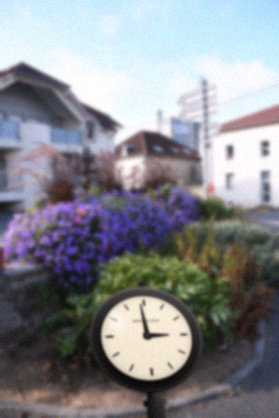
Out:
2 h 59 min
